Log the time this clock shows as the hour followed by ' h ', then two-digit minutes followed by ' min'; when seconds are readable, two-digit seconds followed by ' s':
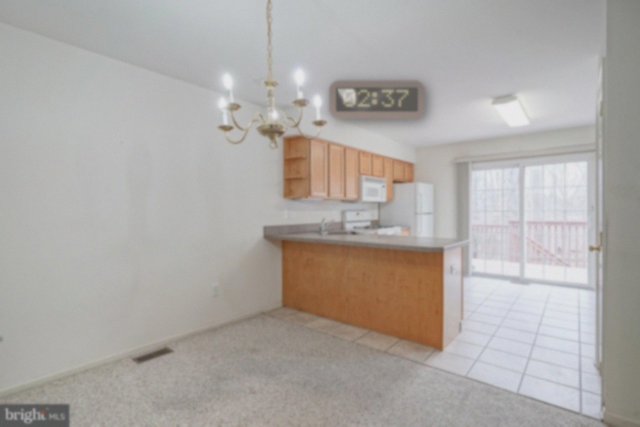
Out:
2 h 37 min
